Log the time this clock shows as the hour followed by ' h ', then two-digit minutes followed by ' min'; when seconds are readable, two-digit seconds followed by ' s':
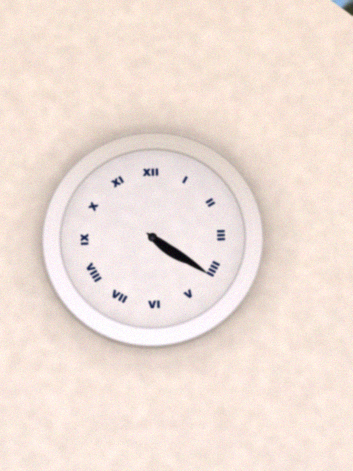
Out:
4 h 21 min
